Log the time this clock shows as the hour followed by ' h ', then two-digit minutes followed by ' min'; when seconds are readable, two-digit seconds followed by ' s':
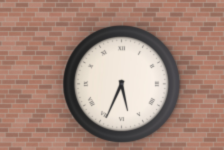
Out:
5 h 34 min
